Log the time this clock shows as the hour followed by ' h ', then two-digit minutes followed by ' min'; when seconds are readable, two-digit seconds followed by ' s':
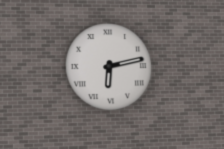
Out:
6 h 13 min
